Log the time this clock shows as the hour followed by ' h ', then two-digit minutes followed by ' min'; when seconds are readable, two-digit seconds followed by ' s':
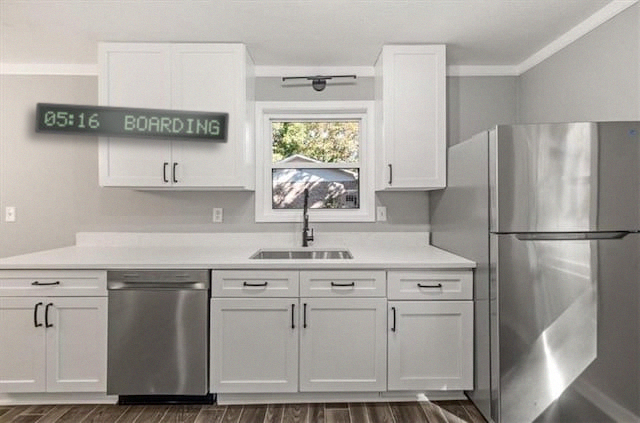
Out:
5 h 16 min
